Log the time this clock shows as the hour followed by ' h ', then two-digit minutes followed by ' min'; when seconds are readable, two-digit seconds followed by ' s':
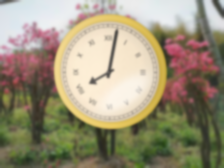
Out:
8 h 02 min
